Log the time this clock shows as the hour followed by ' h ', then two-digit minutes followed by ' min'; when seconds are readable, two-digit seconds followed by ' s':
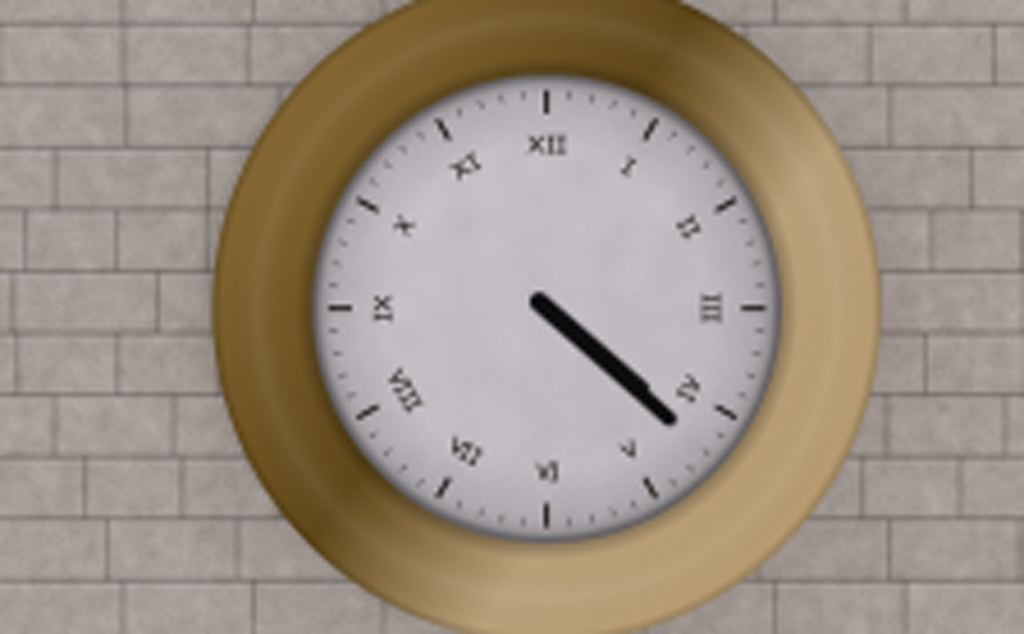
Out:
4 h 22 min
